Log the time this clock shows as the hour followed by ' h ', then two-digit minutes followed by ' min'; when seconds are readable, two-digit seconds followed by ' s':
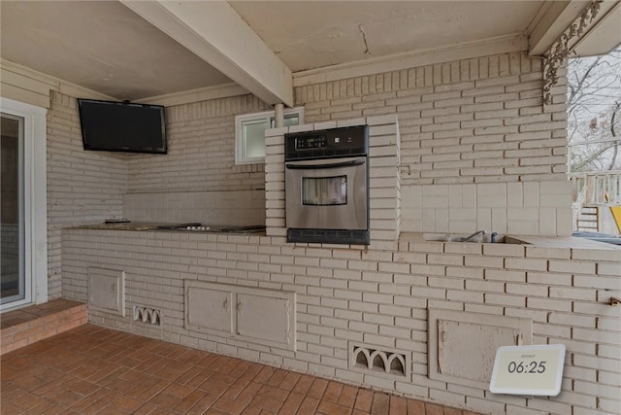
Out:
6 h 25 min
